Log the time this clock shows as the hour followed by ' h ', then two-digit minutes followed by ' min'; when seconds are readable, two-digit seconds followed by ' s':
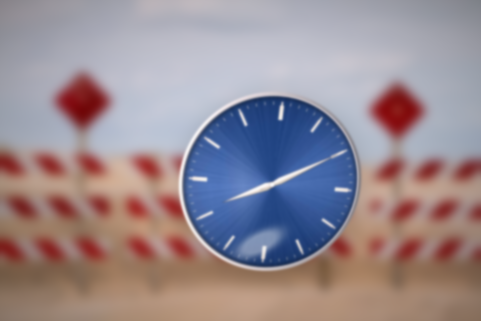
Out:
8 h 10 min
